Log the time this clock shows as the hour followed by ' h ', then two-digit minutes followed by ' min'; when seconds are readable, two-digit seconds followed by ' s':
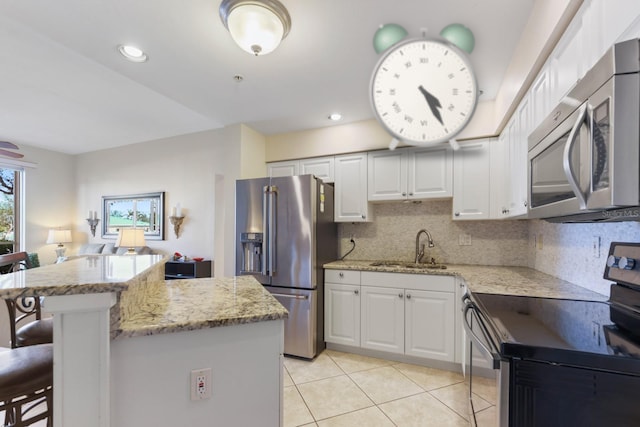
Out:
4 h 25 min
